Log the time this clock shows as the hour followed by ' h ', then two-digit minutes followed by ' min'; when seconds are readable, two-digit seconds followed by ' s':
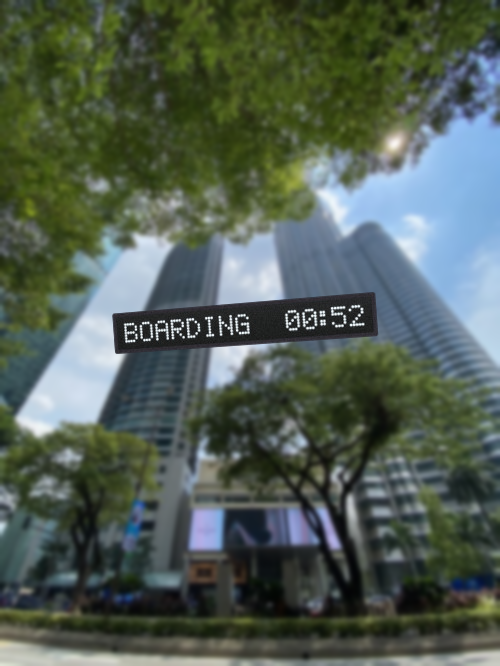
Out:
0 h 52 min
